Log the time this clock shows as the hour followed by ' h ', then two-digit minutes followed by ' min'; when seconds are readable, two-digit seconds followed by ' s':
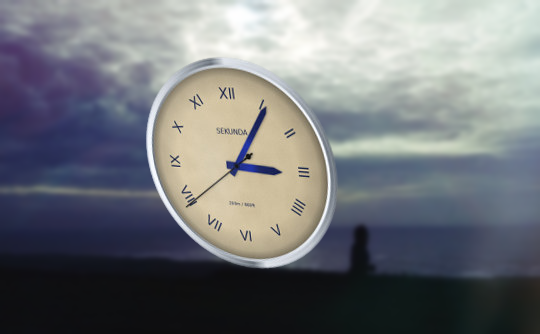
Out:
3 h 05 min 39 s
